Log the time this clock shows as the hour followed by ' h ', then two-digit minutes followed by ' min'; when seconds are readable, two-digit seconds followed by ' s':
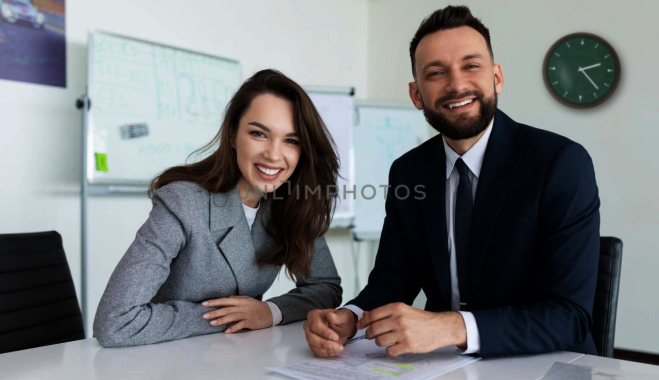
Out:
2 h 23 min
